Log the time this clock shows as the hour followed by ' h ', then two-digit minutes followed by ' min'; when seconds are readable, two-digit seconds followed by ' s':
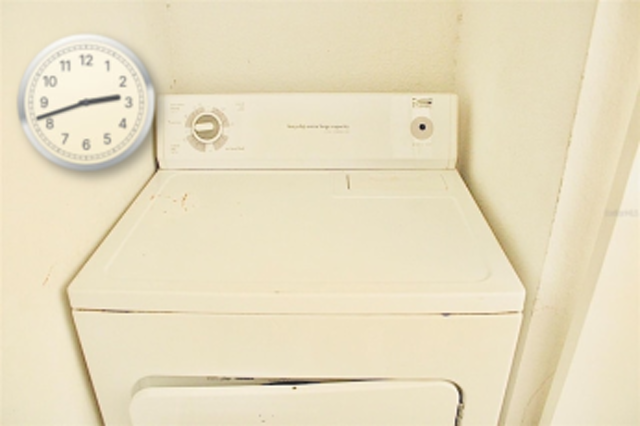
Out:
2 h 42 min
